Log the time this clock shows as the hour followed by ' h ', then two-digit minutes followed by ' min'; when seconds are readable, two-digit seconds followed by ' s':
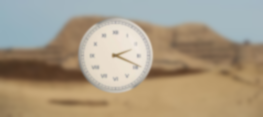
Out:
2 h 19 min
